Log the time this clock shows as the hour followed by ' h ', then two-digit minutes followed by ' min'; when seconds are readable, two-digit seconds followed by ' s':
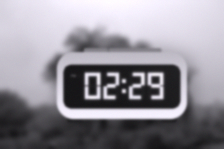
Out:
2 h 29 min
